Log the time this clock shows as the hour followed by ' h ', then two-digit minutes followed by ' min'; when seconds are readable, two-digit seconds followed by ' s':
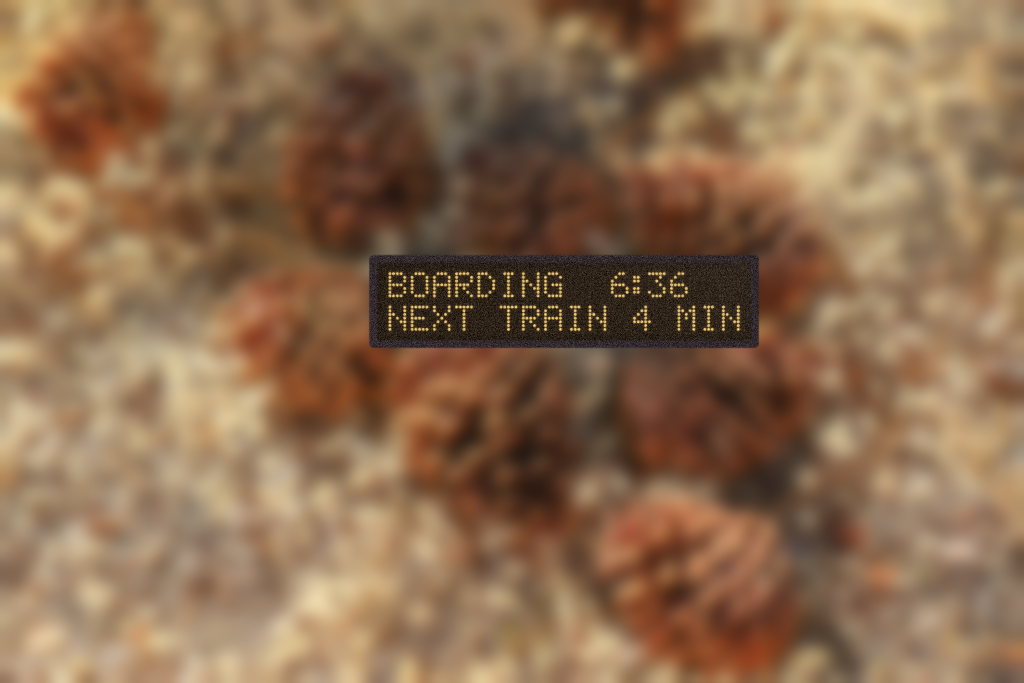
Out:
6 h 36 min
